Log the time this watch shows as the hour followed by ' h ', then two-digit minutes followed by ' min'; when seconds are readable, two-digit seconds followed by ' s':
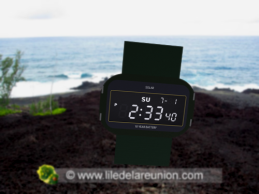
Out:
2 h 33 min 40 s
